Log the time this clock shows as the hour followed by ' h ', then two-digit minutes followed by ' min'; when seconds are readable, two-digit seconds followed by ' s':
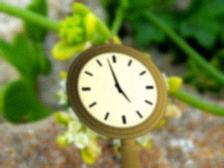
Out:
4 h 58 min
